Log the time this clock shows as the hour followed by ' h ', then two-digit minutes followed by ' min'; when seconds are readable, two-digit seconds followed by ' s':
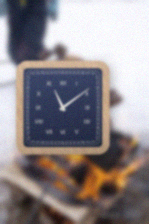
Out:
11 h 09 min
